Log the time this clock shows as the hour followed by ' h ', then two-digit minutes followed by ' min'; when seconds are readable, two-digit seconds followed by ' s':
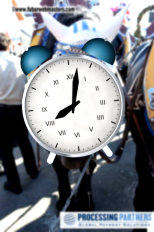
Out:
8 h 02 min
